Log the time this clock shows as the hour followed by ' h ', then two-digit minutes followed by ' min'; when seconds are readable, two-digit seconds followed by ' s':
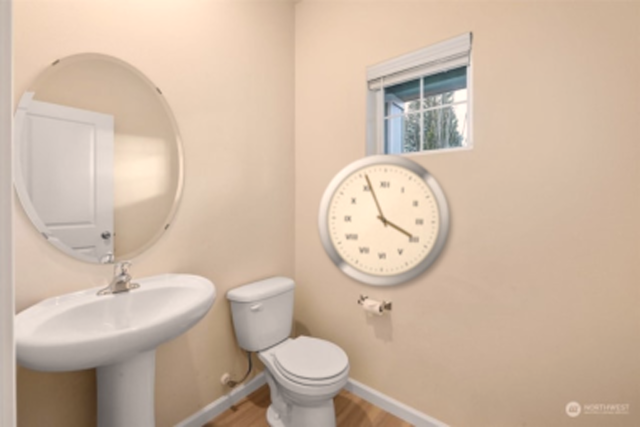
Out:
3 h 56 min
